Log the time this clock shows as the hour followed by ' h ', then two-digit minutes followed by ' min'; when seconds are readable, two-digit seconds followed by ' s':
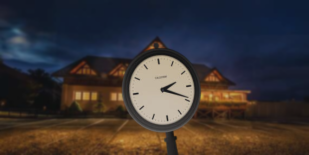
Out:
2 h 19 min
